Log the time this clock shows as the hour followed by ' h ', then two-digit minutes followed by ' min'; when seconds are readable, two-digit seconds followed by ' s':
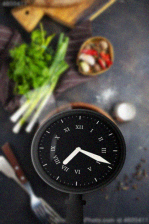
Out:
7 h 19 min
